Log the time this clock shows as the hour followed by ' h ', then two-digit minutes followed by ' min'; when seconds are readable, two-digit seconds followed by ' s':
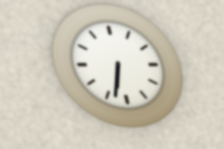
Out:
6 h 33 min
